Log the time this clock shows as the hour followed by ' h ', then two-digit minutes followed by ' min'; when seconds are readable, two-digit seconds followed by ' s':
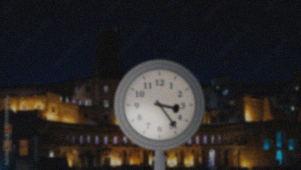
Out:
3 h 24 min
